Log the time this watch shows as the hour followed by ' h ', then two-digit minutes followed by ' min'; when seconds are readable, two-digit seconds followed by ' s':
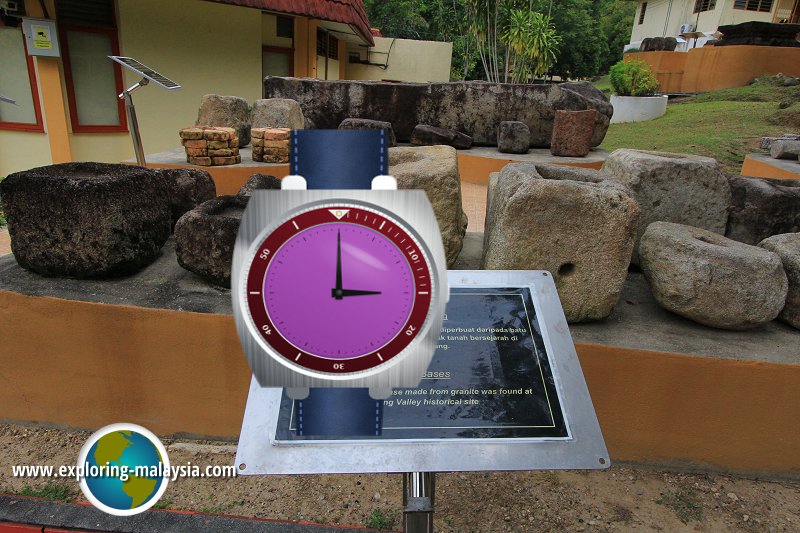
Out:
3 h 00 min
